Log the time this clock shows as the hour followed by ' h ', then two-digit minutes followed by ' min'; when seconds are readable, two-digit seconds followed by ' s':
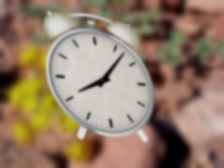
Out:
8 h 07 min
